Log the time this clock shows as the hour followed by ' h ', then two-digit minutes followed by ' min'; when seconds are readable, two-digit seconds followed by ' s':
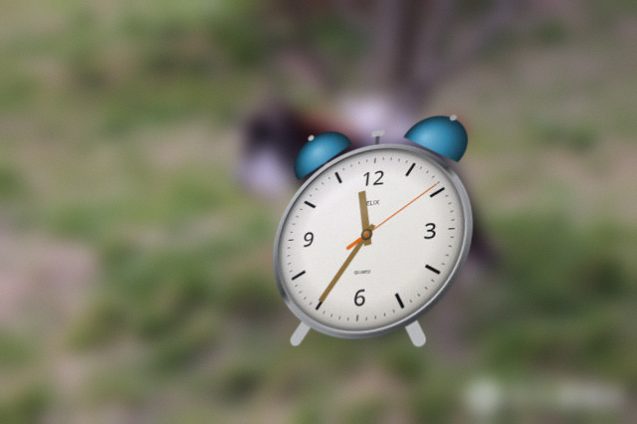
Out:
11 h 35 min 09 s
